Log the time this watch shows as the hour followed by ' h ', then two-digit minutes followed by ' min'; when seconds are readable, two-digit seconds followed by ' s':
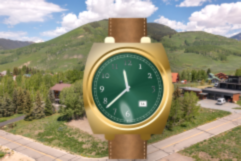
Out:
11 h 38 min
